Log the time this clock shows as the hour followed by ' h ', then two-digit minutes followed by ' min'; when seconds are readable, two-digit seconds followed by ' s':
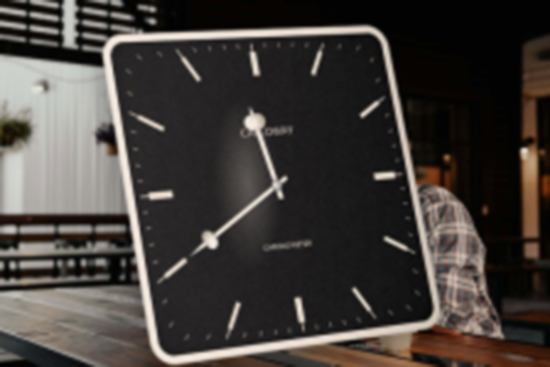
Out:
11 h 40 min
